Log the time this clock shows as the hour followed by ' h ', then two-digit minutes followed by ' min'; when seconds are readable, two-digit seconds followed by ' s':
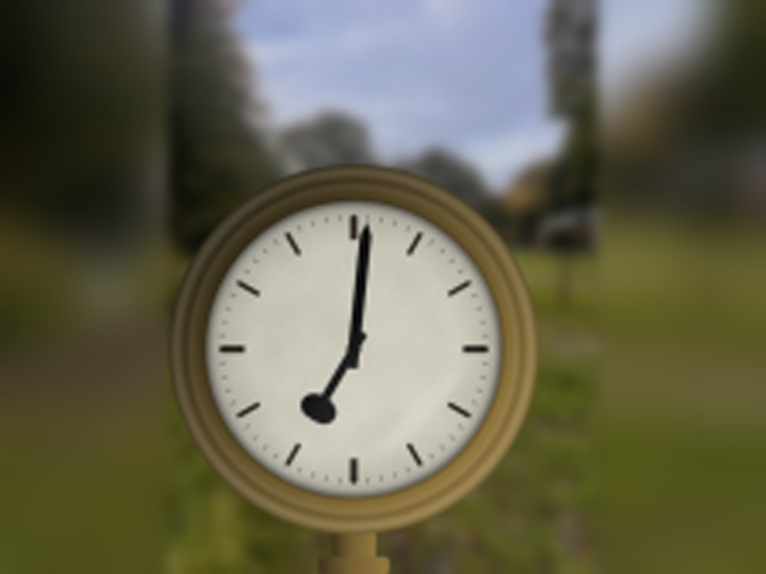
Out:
7 h 01 min
